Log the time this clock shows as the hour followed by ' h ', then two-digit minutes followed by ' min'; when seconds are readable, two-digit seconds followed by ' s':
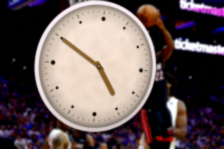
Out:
4 h 50 min
